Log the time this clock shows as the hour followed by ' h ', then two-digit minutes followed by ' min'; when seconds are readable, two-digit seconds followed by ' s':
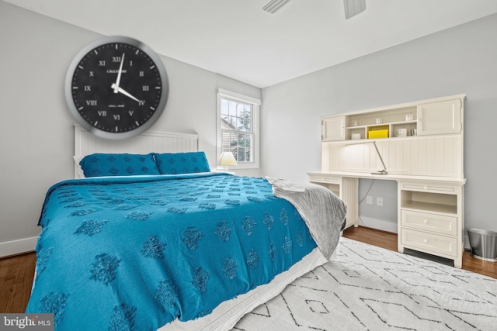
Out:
4 h 02 min
